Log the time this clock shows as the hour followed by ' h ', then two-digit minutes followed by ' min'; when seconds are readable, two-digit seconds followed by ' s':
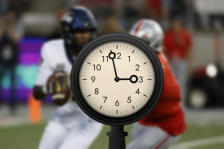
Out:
2 h 58 min
